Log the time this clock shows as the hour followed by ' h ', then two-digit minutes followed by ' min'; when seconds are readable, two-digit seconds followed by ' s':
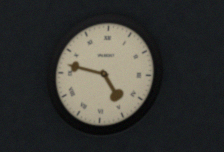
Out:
4 h 47 min
